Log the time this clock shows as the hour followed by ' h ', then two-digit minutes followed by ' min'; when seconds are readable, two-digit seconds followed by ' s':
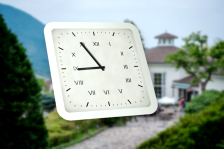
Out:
8 h 55 min
